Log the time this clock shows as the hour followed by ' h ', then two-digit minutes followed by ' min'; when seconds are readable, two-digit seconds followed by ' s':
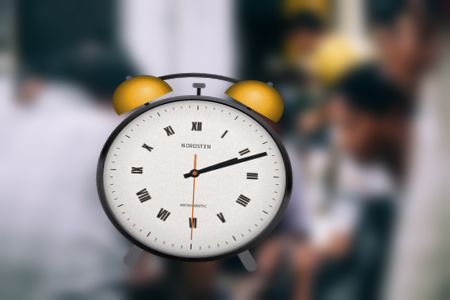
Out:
2 h 11 min 30 s
